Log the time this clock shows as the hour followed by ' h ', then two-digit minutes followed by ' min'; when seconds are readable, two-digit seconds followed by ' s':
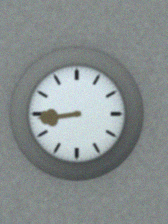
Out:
8 h 44 min
